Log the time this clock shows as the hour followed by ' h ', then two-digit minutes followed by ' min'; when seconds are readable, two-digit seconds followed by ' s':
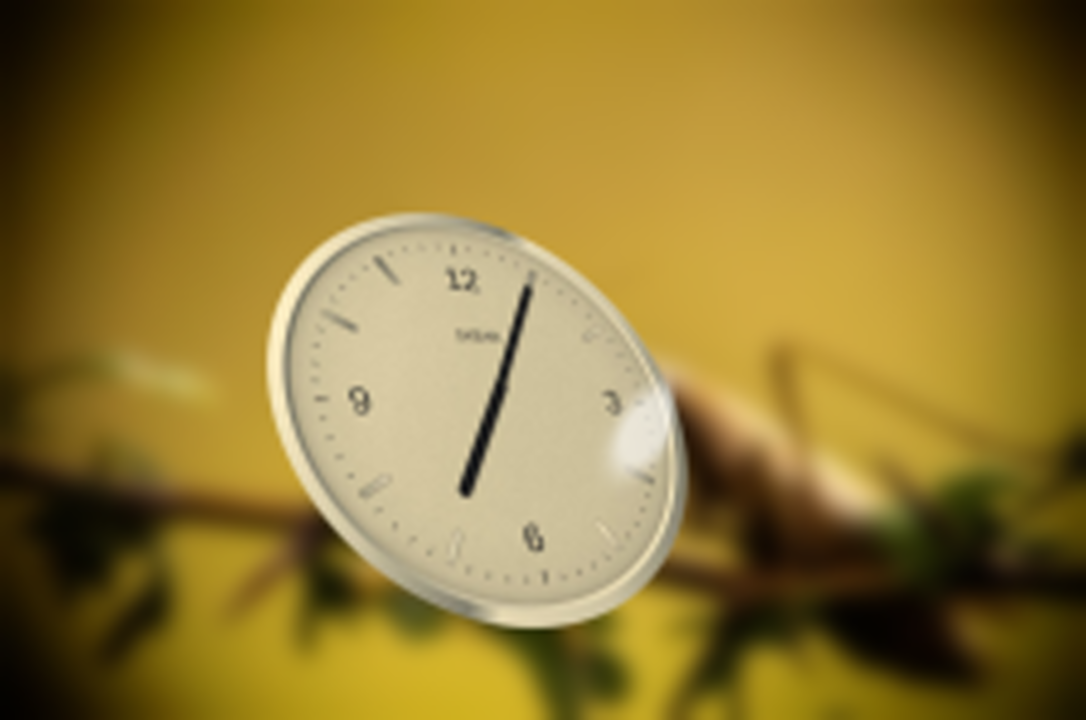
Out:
7 h 05 min
